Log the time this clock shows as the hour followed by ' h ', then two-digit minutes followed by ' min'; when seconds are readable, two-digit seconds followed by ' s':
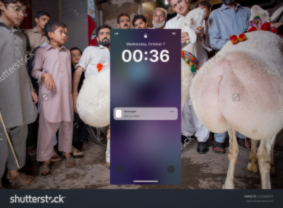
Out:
0 h 36 min
